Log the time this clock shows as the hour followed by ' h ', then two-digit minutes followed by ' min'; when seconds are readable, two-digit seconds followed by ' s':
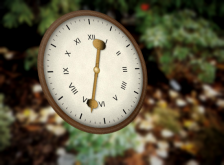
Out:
12 h 33 min
